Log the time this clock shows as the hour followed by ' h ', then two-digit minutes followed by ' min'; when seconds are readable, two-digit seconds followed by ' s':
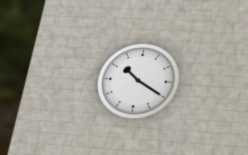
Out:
10 h 20 min
